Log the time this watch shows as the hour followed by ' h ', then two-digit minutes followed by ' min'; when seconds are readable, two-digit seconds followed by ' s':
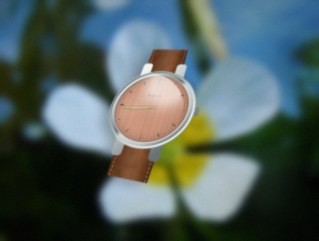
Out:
8 h 44 min
